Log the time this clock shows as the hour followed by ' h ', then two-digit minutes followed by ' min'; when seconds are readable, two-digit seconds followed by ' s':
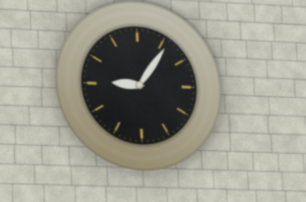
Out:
9 h 06 min
